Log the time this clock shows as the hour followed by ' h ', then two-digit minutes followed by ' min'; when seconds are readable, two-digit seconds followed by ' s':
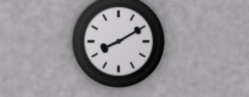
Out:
8 h 10 min
